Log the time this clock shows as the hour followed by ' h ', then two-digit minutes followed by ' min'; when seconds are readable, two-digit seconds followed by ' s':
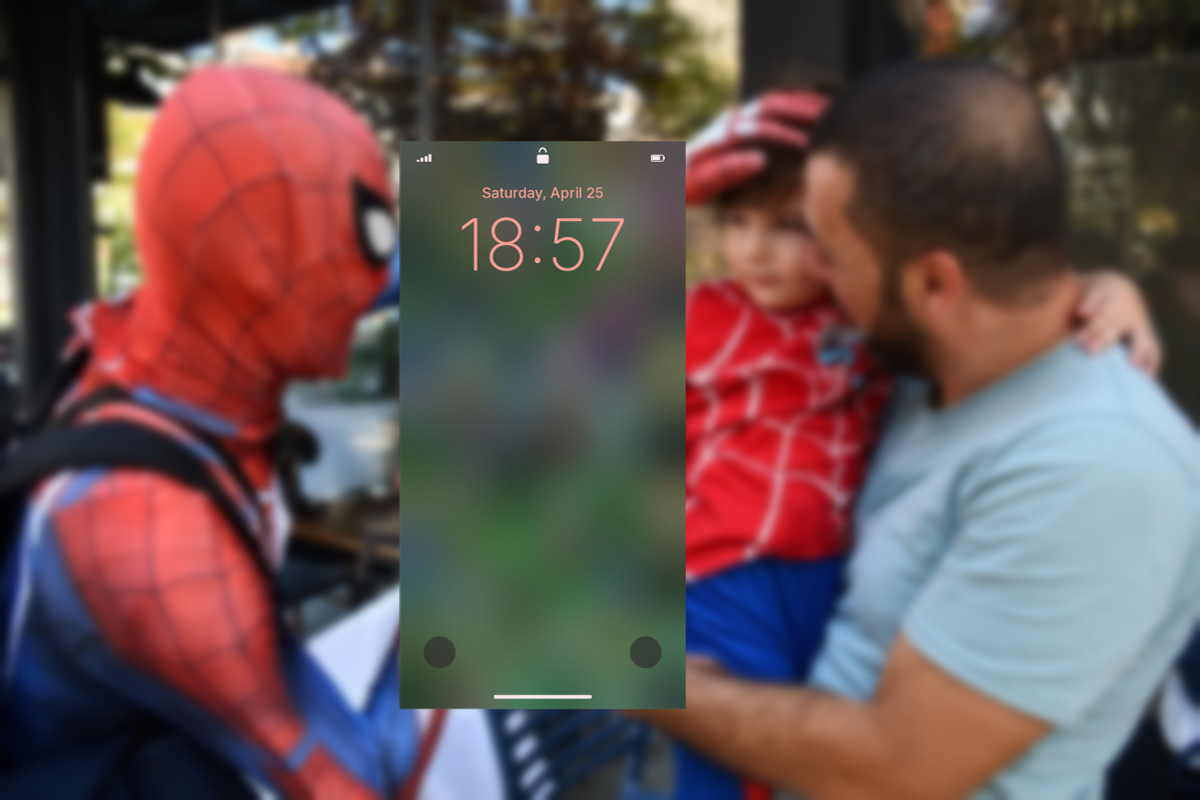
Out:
18 h 57 min
